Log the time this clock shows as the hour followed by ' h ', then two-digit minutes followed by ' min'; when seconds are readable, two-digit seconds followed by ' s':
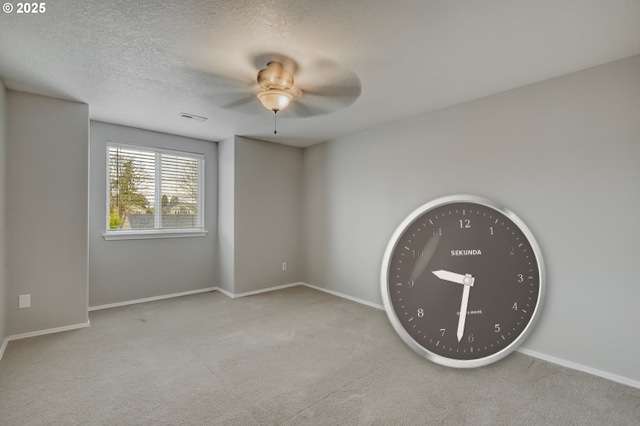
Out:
9 h 32 min
